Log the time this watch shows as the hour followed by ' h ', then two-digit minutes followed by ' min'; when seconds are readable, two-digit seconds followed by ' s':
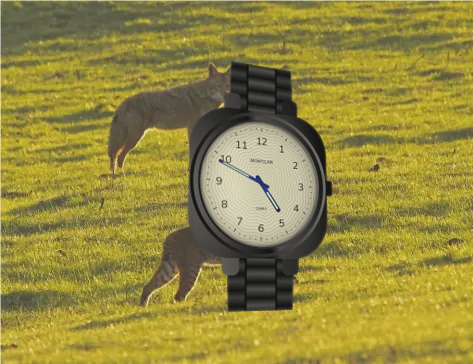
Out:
4 h 49 min
